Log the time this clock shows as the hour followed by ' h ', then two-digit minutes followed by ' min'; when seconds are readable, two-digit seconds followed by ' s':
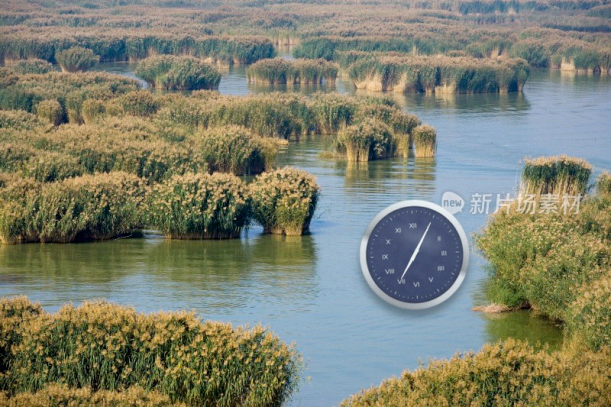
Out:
7 h 05 min
